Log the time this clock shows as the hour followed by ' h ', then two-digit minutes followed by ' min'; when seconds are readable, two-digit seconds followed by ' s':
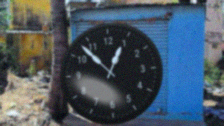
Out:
12 h 53 min
